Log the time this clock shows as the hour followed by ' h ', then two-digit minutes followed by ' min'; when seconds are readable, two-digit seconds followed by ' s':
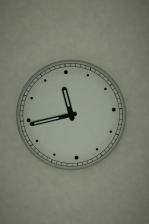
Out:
11 h 44 min
